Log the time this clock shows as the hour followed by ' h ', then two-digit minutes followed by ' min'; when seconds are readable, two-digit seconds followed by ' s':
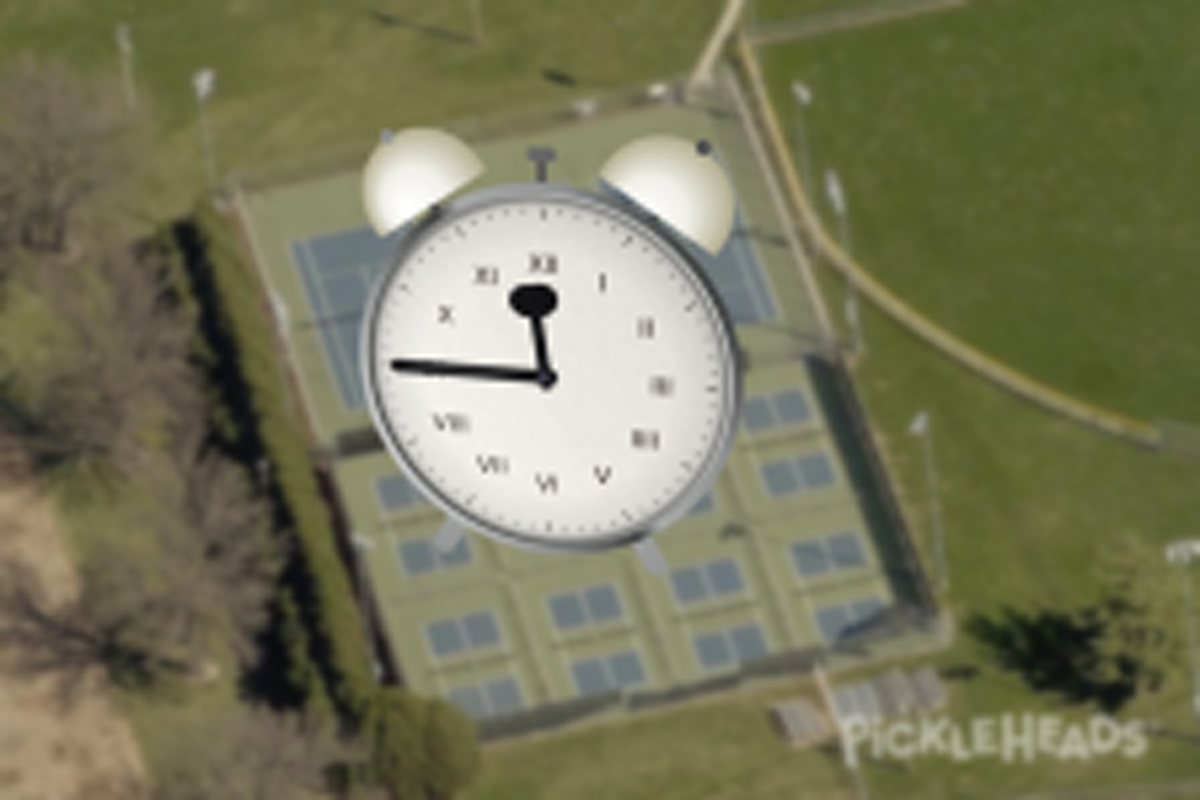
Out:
11 h 45 min
